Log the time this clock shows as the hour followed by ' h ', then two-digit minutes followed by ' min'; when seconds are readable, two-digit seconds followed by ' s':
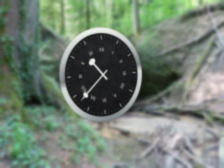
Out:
10 h 38 min
